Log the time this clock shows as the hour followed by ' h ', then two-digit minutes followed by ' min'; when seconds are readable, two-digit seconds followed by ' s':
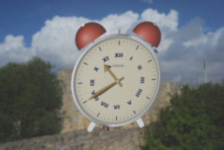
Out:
10 h 40 min
